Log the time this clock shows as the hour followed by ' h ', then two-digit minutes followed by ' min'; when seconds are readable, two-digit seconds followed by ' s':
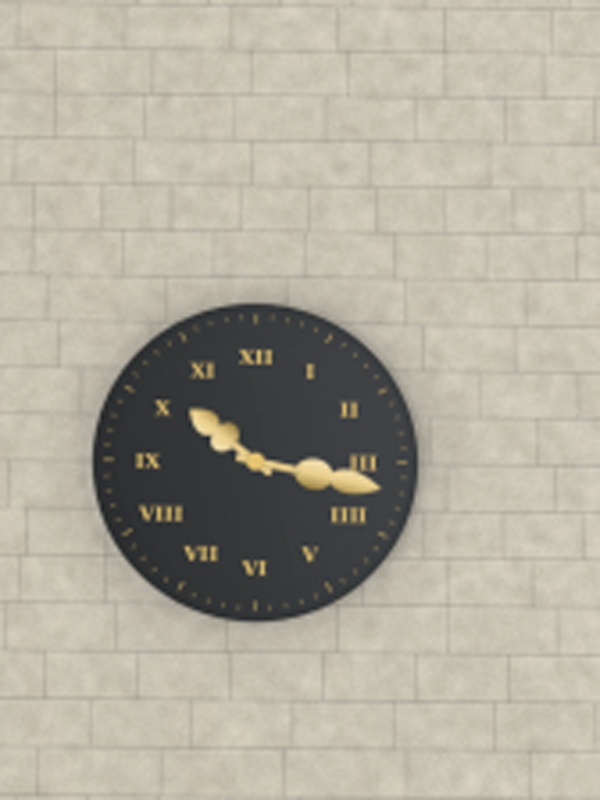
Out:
10 h 17 min
